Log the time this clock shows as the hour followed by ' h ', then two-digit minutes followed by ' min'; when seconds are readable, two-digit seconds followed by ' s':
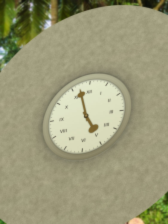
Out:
4 h 57 min
